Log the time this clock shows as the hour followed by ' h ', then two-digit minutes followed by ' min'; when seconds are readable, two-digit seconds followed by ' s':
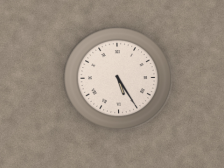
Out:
5 h 25 min
